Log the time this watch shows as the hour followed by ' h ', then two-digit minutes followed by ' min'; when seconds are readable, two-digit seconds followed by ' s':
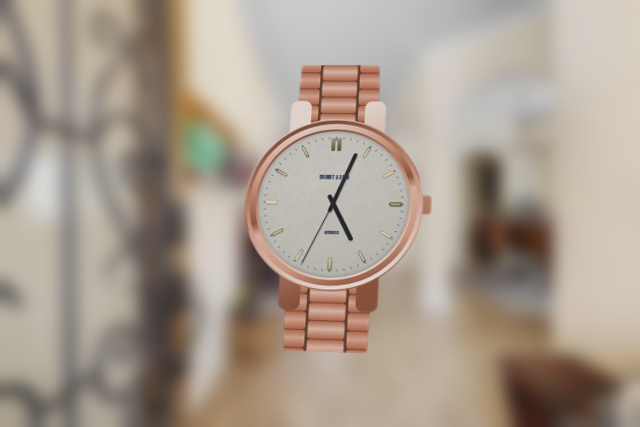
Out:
5 h 03 min 34 s
